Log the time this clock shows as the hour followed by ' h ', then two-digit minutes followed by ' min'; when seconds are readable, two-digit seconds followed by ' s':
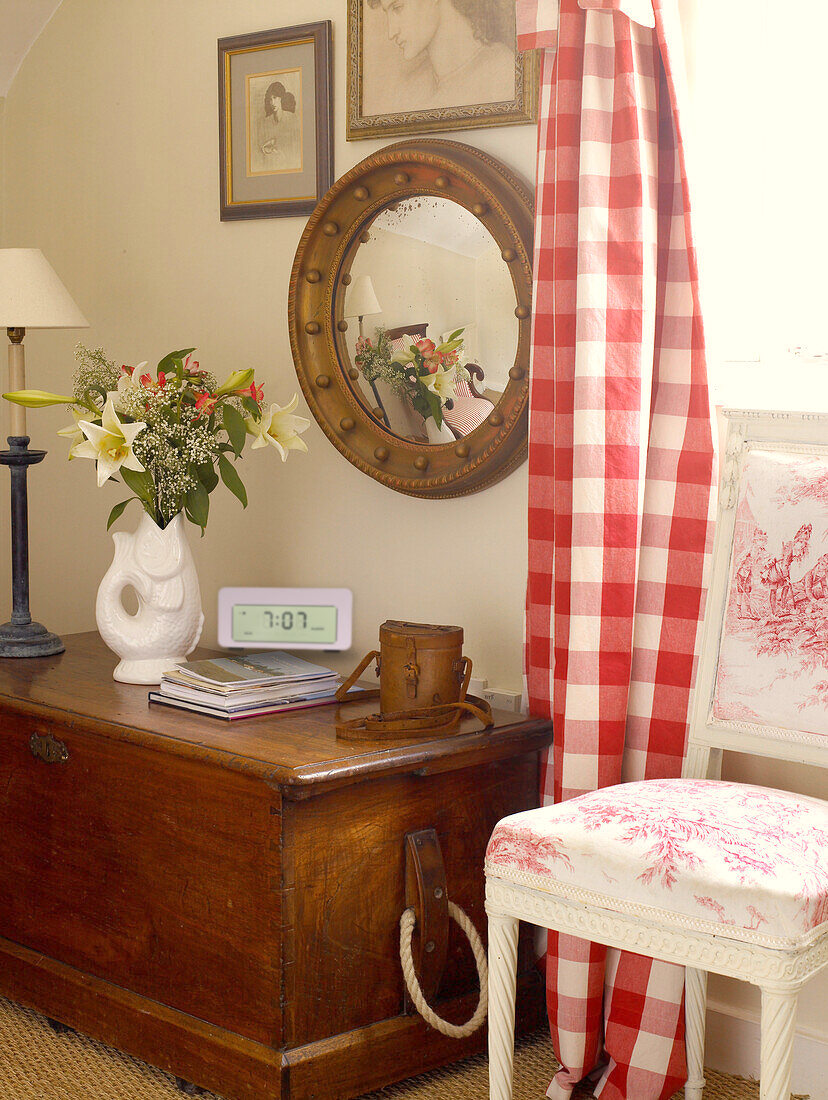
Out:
7 h 07 min
